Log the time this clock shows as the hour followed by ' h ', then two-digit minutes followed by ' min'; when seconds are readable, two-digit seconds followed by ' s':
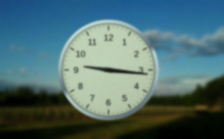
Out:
9 h 16 min
